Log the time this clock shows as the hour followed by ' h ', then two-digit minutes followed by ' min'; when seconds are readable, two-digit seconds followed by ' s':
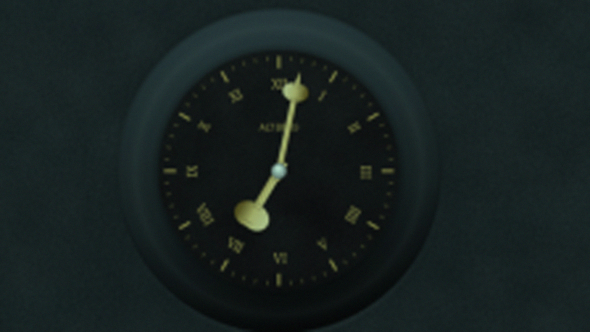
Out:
7 h 02 min
